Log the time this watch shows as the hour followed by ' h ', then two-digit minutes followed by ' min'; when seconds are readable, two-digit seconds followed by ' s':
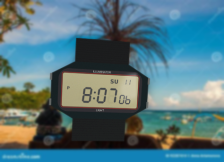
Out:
8 h 07 min 06 s
